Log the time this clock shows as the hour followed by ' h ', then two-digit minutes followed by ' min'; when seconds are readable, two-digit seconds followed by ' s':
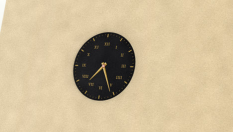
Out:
7 h 26 min
